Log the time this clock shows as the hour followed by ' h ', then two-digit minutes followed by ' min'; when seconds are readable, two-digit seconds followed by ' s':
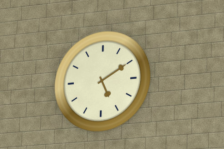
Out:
5 h 10 min
